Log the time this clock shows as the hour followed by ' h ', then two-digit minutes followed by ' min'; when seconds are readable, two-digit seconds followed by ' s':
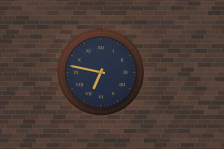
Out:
6 h 47 min
